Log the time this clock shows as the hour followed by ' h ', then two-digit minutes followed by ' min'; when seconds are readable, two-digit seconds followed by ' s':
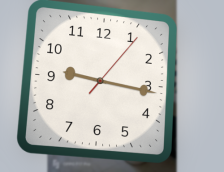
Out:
9 h 16 min 06 s
